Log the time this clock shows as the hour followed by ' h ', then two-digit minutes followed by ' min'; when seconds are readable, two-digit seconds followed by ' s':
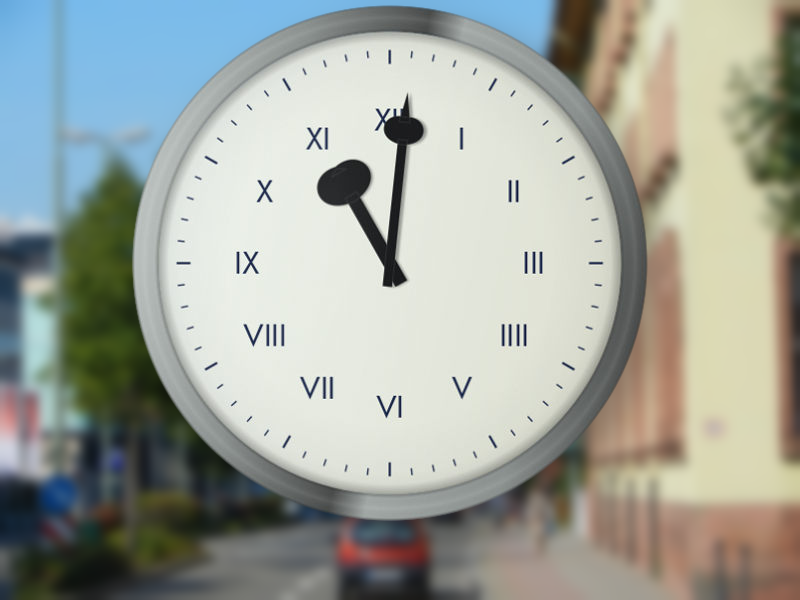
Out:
11 h 01 min
